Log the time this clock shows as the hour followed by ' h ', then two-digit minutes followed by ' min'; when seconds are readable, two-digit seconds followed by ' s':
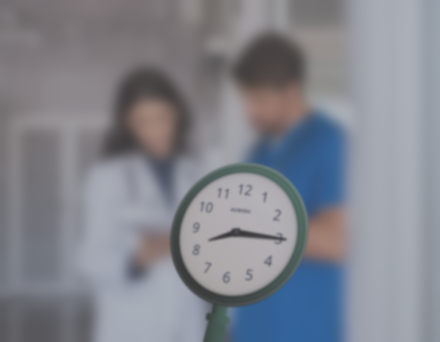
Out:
8 h 15 min
